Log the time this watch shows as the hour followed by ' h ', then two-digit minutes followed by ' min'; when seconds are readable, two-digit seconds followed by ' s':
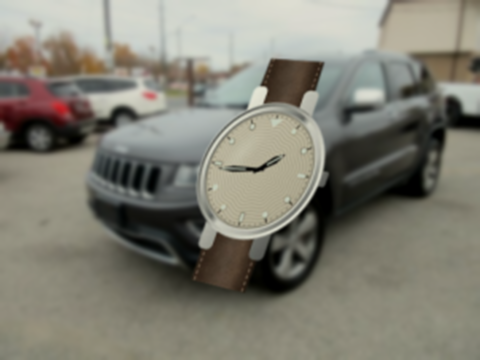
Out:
1 h 44 min
